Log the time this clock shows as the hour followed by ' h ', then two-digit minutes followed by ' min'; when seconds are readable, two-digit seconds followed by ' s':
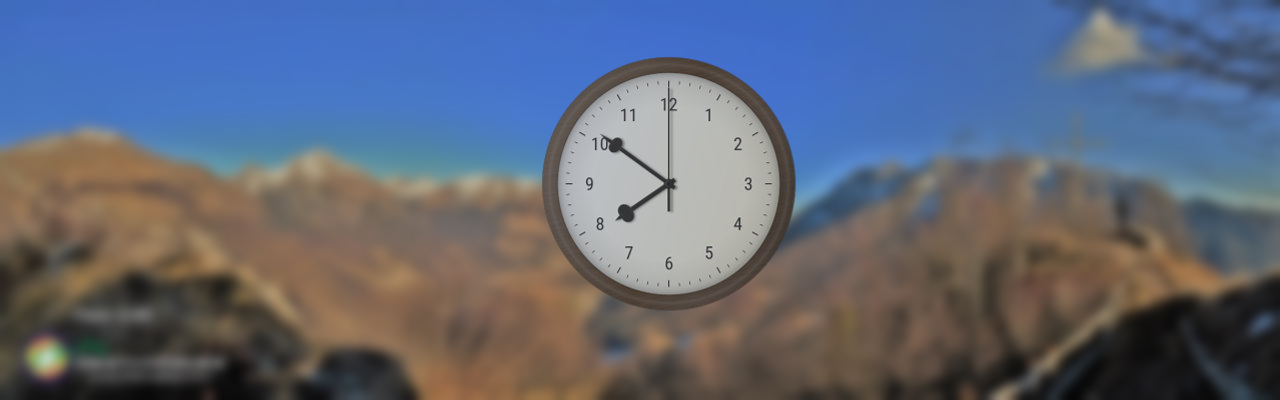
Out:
7 h 51 min 00 s
